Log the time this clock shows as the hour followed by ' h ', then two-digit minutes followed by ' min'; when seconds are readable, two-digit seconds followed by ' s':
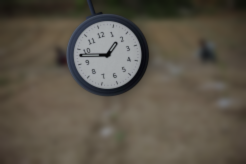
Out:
1 h 48 min
